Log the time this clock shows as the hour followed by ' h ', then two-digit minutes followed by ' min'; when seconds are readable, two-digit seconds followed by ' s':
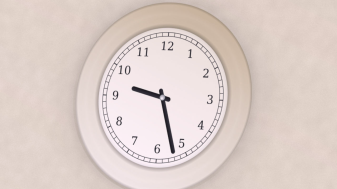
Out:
9 h 27 min
